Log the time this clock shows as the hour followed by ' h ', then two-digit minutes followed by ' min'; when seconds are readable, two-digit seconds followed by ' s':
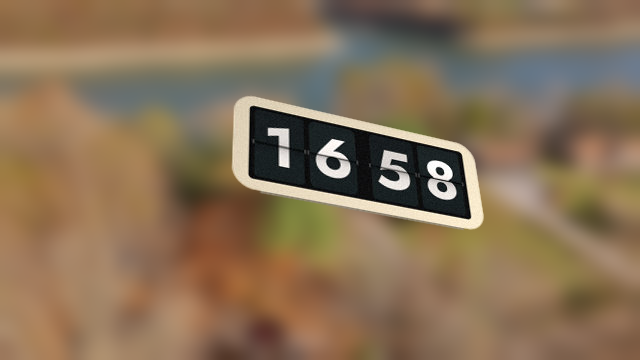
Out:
16 h 58 min
